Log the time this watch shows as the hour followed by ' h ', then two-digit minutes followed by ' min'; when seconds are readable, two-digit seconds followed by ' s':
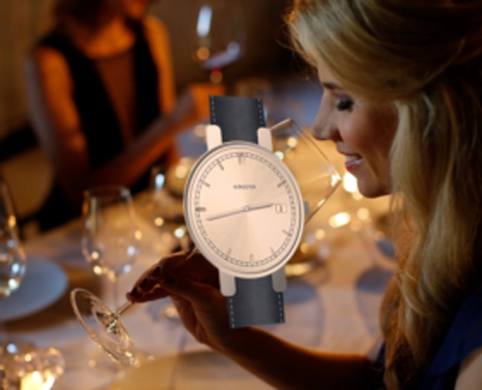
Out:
2 h 43 min
